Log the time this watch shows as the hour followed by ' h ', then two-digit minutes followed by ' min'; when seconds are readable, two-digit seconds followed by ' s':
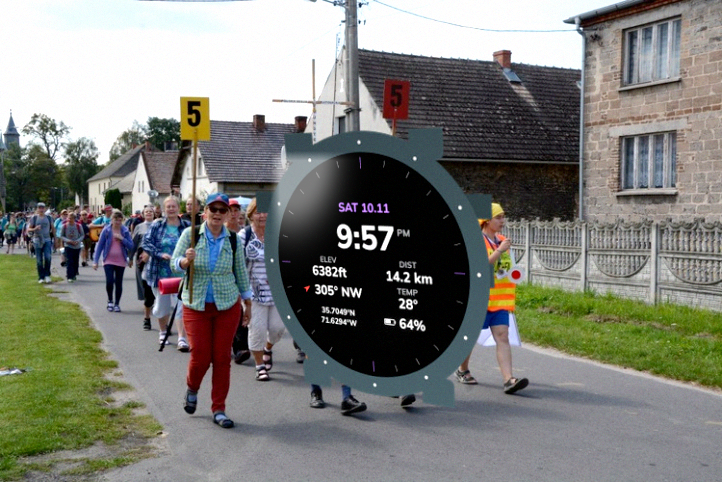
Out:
9 h 57 min
